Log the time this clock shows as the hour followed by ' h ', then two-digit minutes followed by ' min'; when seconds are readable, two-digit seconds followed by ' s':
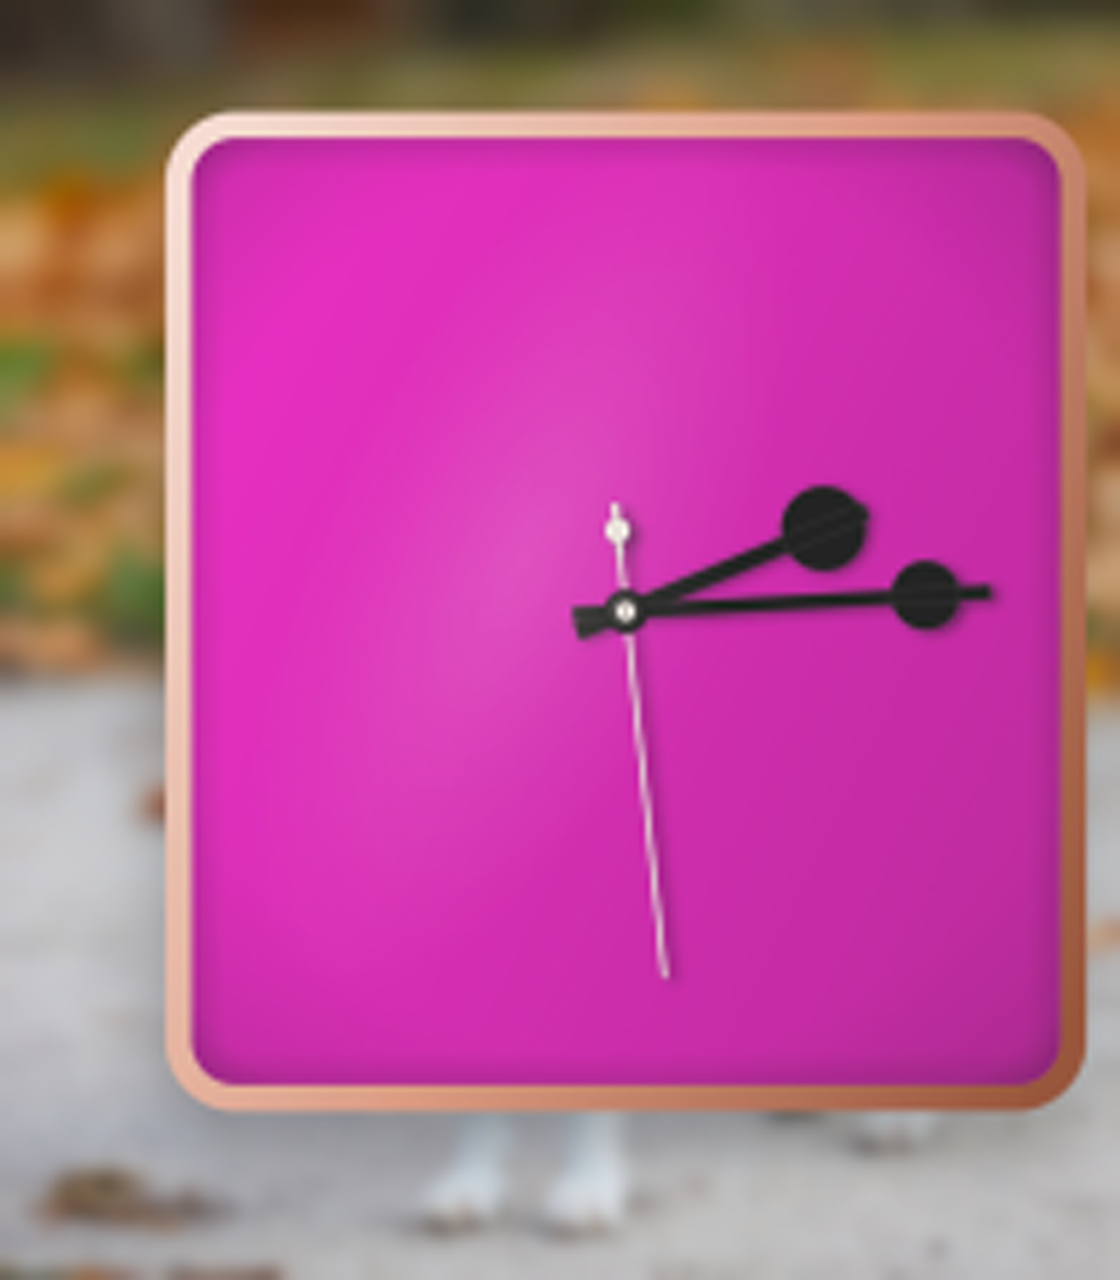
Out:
2 h 14 min 29 s
